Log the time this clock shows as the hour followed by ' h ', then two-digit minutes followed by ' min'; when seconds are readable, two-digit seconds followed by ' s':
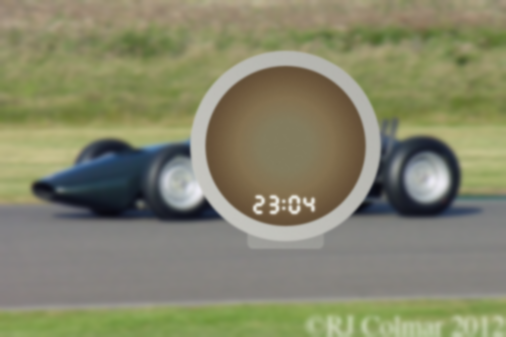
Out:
23 h 04 min
